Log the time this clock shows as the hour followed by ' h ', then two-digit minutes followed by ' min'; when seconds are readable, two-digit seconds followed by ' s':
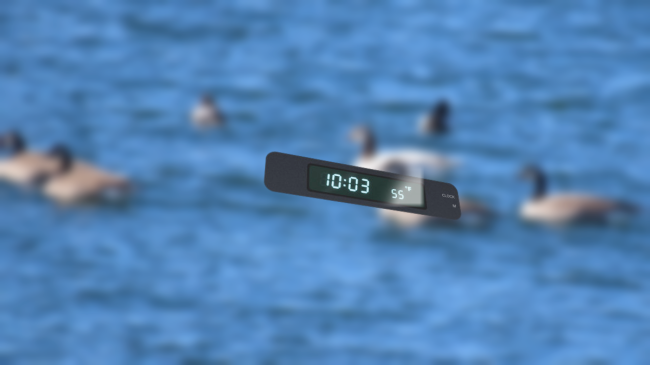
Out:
10 h 03 min
